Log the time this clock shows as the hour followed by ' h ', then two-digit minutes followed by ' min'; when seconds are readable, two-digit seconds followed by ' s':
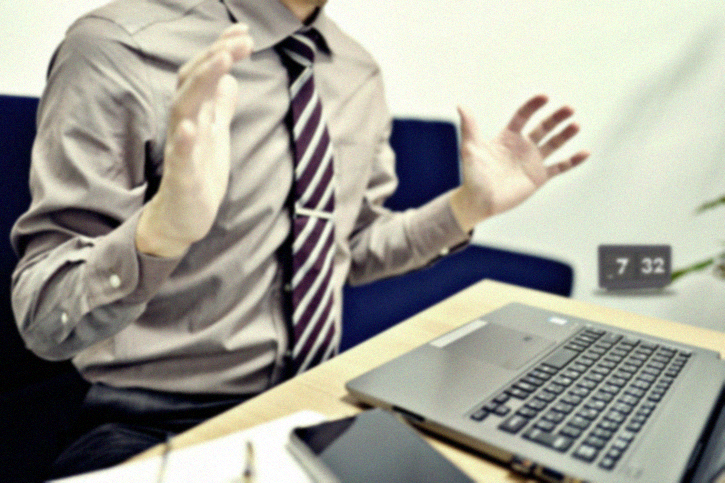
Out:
7 h 32 min
